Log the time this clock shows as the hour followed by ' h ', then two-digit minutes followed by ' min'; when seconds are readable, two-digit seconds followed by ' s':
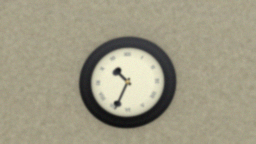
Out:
10 h 34 min
